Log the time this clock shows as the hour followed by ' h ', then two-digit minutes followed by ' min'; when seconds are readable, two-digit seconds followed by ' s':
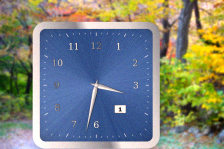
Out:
3 h 32 min
